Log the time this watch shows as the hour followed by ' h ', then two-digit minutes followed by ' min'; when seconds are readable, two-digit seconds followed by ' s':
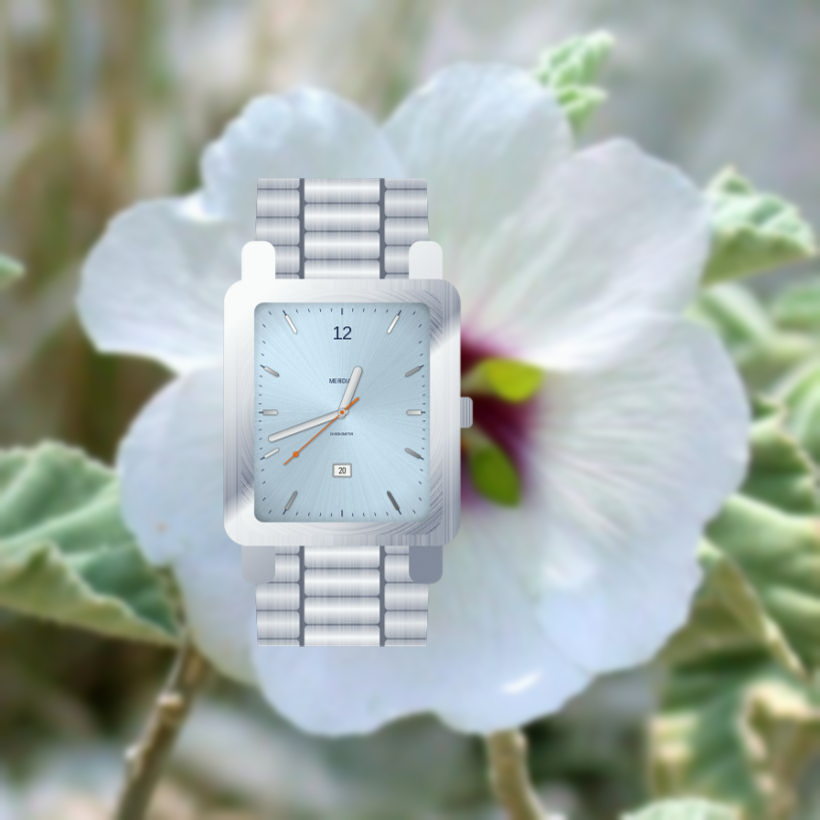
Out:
12 h 41 min 38 s
